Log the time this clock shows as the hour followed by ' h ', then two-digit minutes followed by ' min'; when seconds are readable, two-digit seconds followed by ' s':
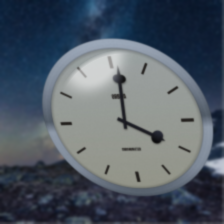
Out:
4 h 01 min
